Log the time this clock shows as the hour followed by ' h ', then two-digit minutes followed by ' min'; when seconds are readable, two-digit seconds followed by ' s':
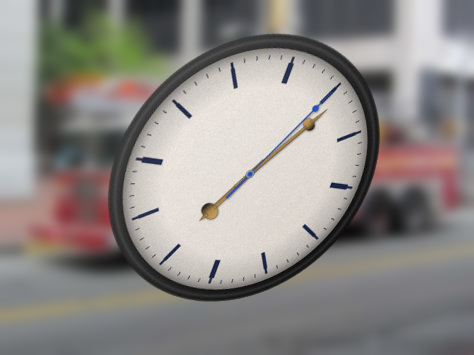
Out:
7 h 06 min 05 s
